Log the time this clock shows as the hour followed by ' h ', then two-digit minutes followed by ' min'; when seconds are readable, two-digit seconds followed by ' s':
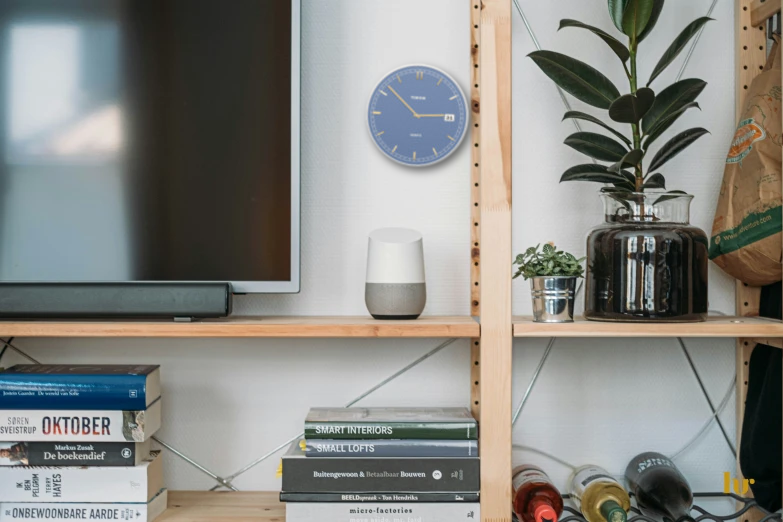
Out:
2 h 52 min
